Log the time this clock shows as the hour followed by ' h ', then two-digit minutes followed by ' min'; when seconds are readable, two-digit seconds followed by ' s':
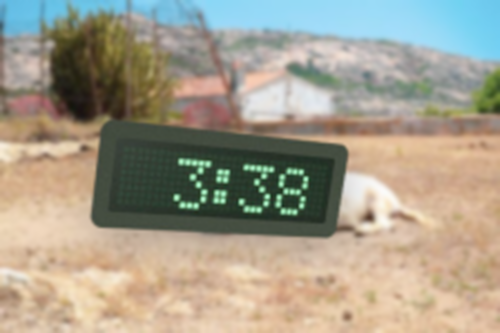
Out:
3 h 38 min
